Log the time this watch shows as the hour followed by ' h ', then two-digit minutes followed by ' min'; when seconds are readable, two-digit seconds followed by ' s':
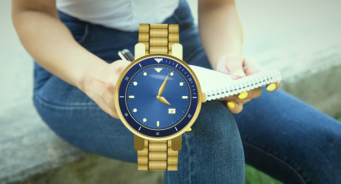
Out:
4 h 04 min
